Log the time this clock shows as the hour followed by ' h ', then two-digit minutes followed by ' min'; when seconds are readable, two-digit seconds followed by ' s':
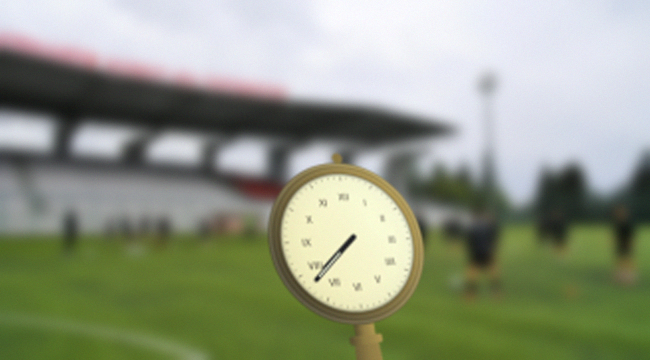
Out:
7 h 38 min
